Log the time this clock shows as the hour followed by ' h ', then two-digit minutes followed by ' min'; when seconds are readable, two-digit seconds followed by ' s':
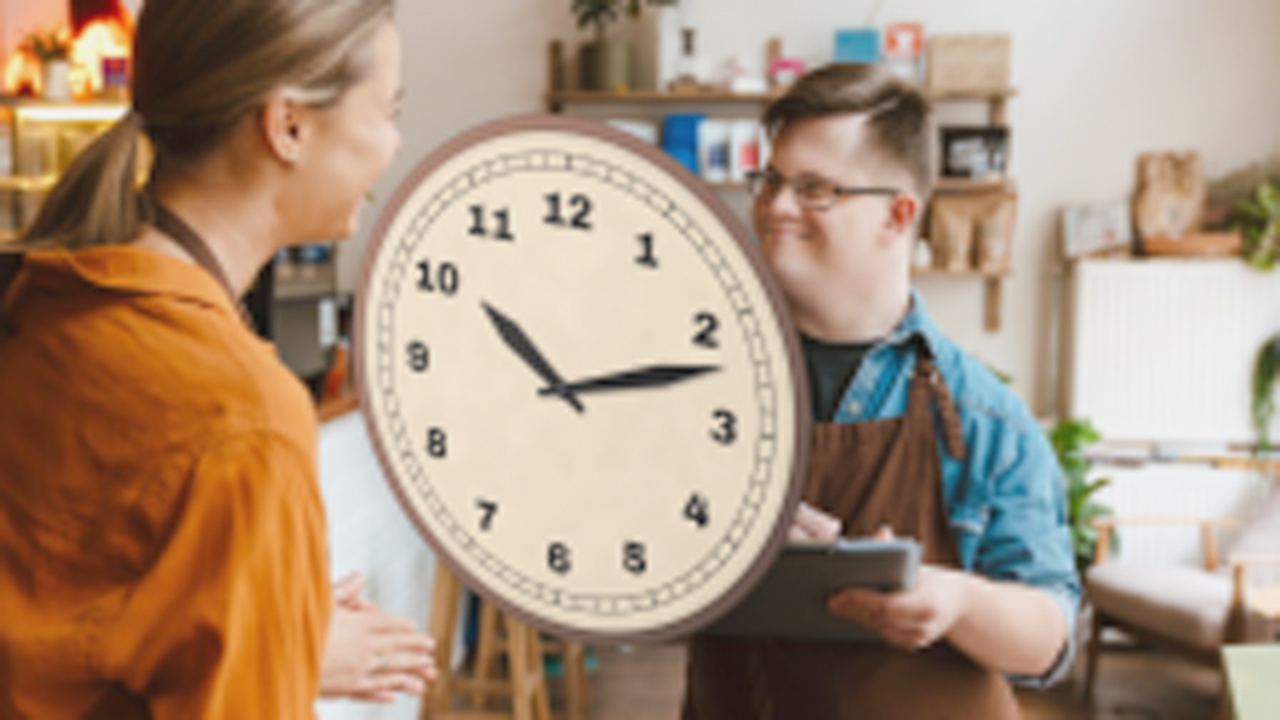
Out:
10 h 12 min
